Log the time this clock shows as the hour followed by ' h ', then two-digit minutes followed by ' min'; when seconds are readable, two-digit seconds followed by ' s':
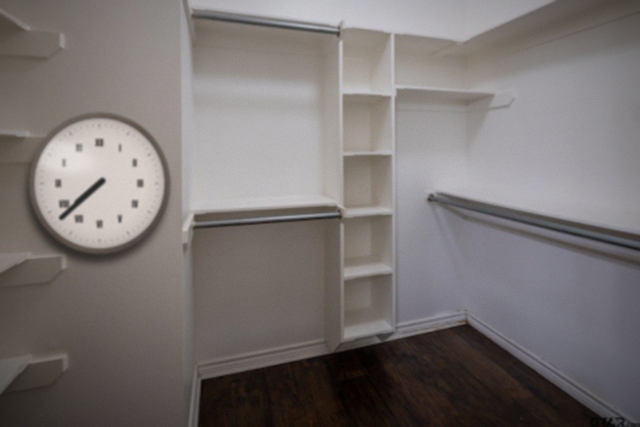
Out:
7 h 38 min
